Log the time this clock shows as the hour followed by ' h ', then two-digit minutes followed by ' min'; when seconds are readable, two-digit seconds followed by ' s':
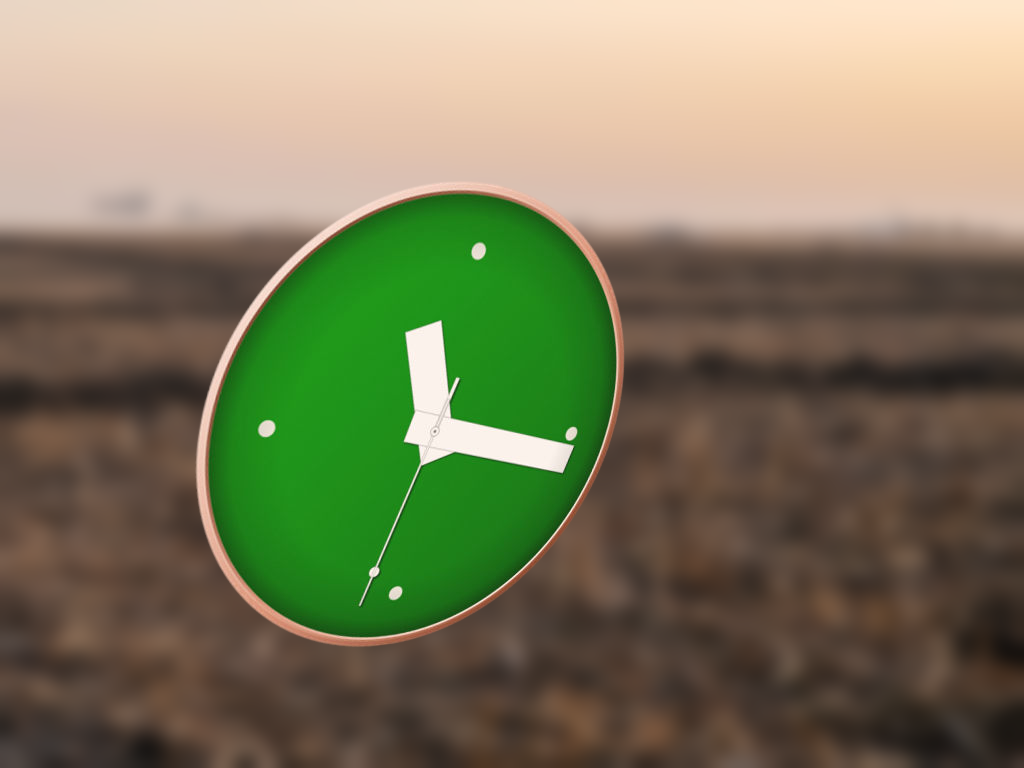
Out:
11 h 16 min 32 s
